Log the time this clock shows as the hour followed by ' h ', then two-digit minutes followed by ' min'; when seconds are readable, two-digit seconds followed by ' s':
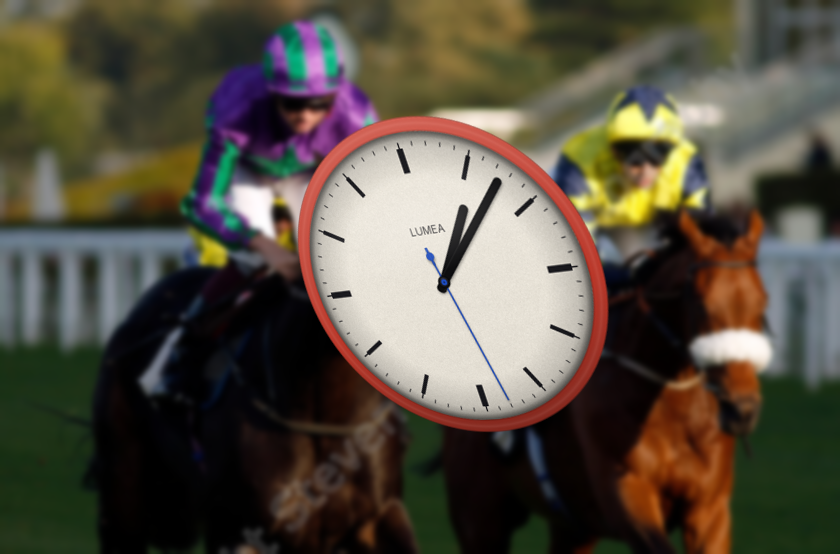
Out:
1 h 07 min 28 s
